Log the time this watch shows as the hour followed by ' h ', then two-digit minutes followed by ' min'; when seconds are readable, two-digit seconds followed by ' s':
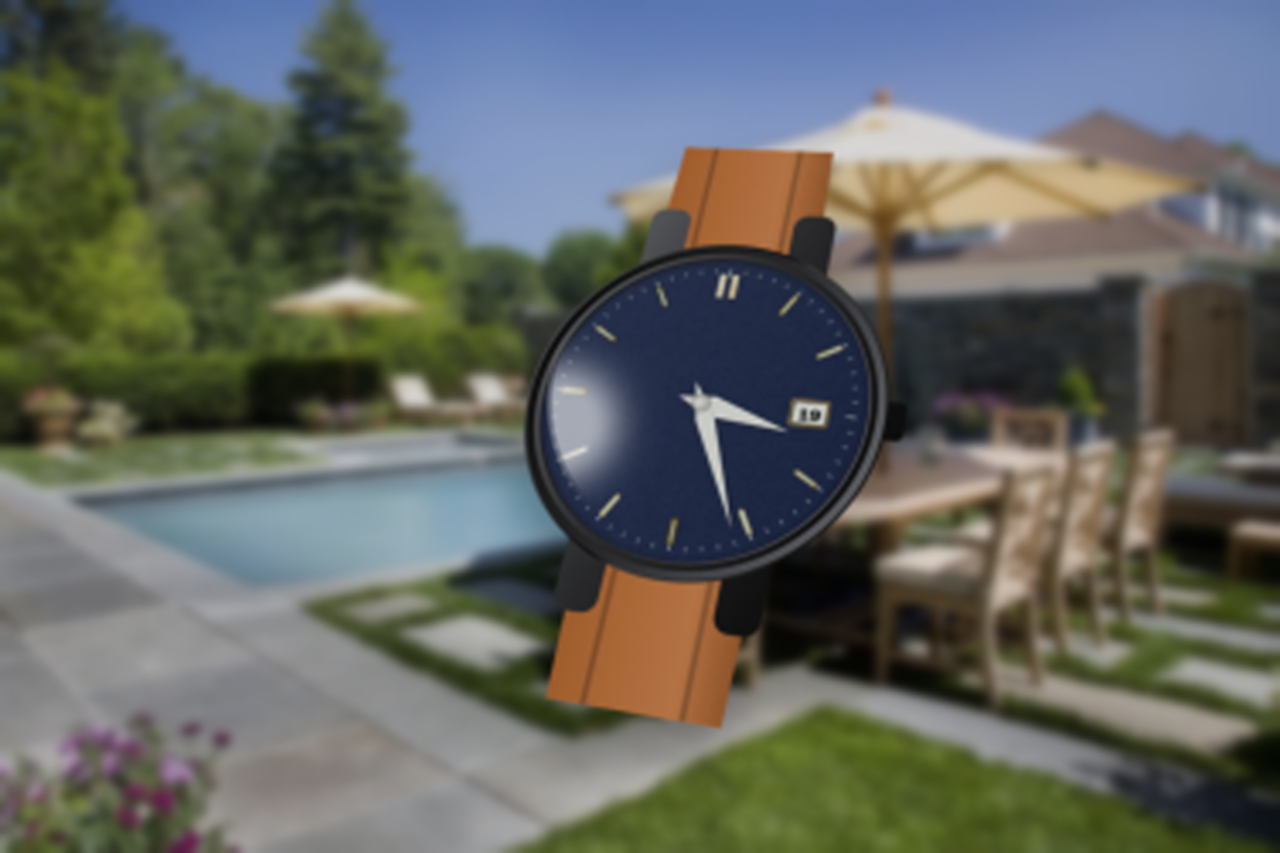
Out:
3 h 26 min
